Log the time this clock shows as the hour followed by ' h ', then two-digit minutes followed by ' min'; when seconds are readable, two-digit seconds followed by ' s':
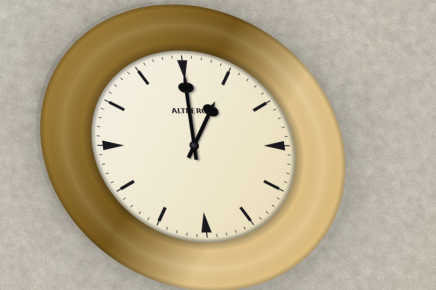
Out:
1 h 00 min
